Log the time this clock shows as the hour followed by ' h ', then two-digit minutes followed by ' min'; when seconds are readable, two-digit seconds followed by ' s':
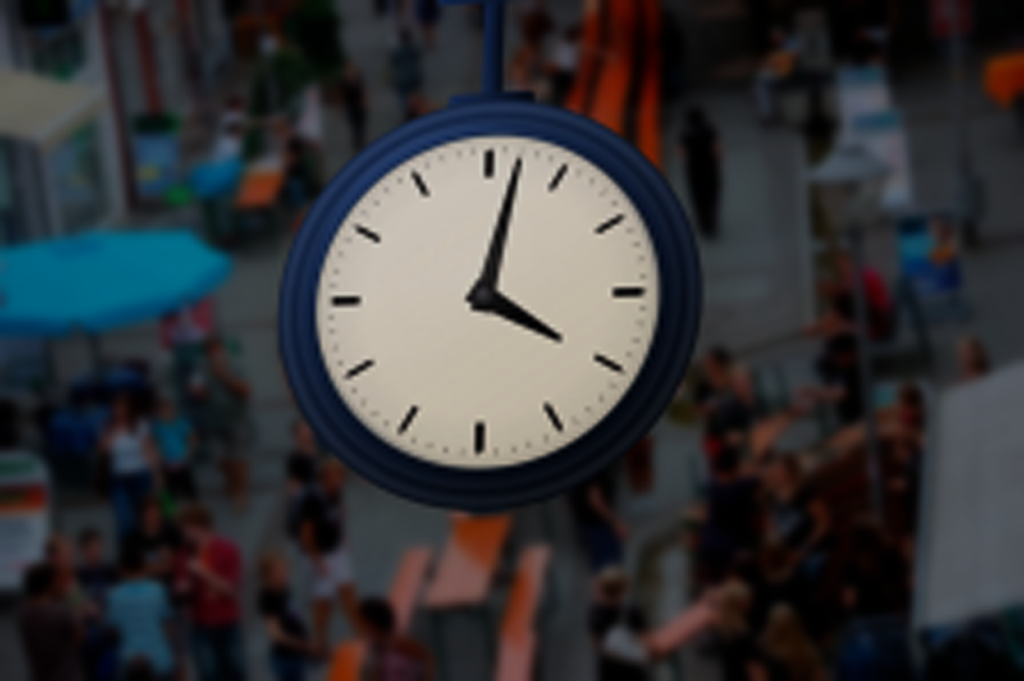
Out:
4 h 02 min
